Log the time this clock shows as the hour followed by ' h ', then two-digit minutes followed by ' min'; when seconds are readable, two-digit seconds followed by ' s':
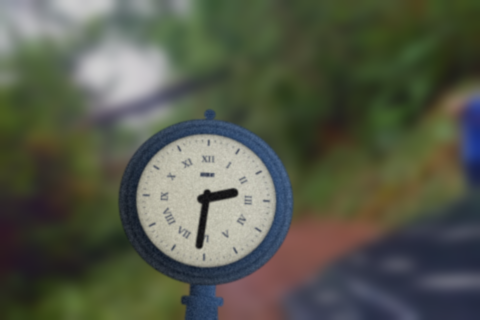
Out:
2 h 31 min
